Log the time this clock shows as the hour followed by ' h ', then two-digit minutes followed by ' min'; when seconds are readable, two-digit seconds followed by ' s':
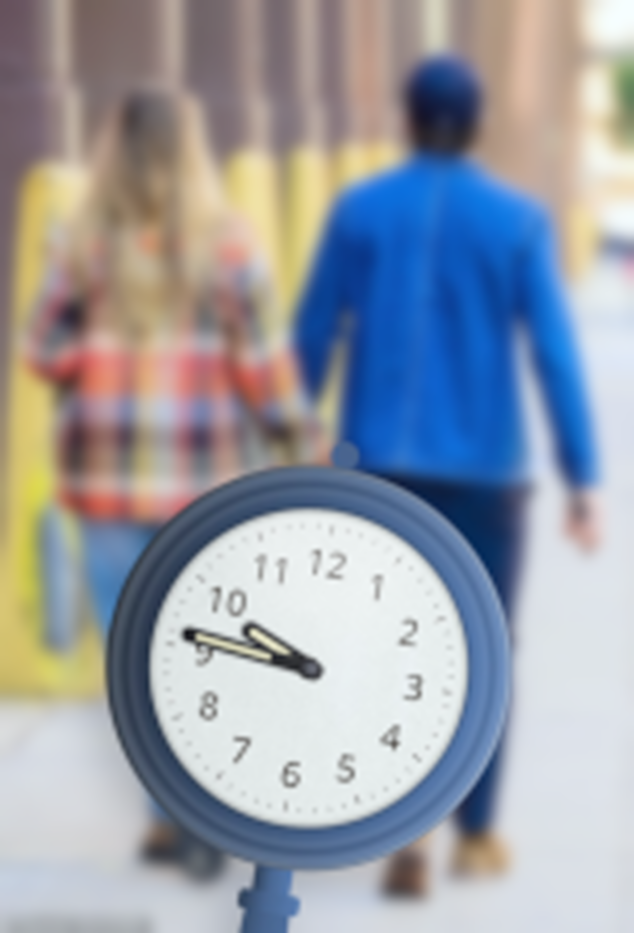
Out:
9 h 46 min
